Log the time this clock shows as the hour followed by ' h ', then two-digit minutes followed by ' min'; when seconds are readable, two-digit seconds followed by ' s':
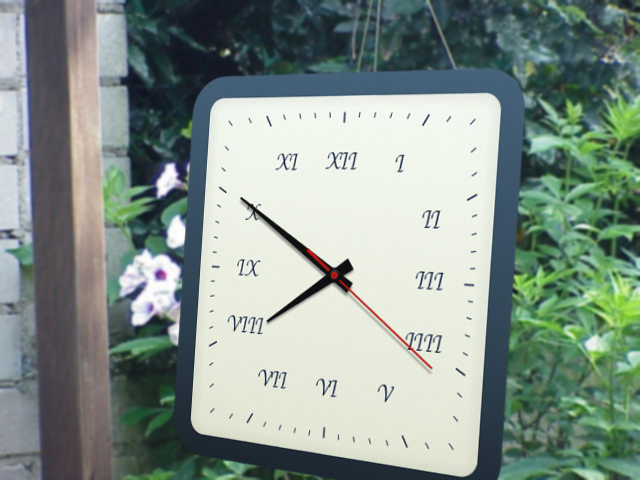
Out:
7 h 50 min 21 s
